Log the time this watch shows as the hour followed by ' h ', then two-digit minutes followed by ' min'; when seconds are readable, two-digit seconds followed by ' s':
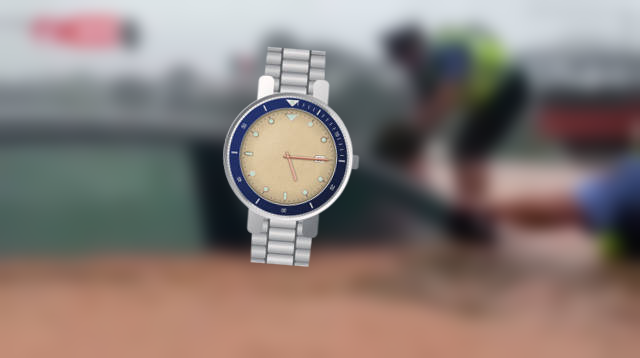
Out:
5 h 15 min
